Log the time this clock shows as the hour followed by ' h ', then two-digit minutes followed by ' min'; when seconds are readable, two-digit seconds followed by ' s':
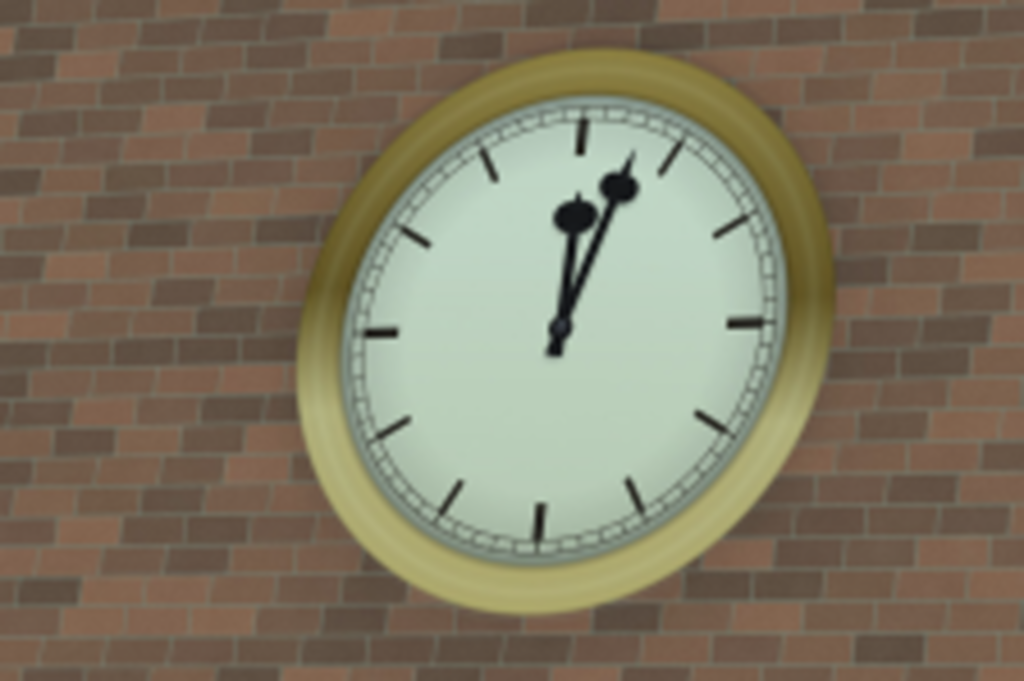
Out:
12 h 03 min
